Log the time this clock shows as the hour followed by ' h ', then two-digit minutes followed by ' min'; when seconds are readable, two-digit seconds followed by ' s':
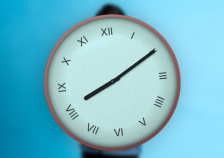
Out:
8 h 10 min
